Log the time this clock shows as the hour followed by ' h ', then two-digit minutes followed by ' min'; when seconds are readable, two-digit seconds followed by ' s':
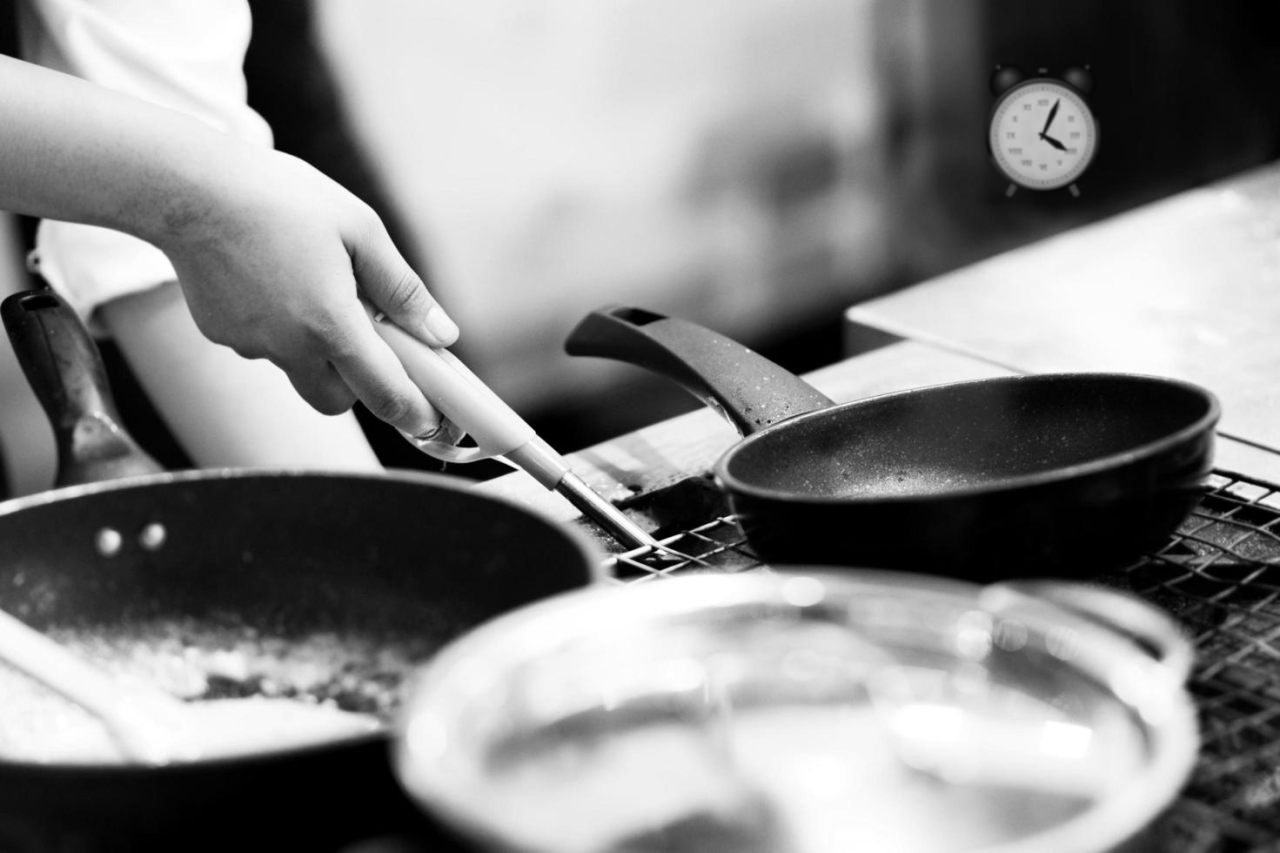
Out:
4 h 04 min
